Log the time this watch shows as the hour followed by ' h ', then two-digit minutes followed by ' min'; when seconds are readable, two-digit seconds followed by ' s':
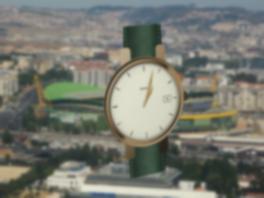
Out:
1 h 03 min
